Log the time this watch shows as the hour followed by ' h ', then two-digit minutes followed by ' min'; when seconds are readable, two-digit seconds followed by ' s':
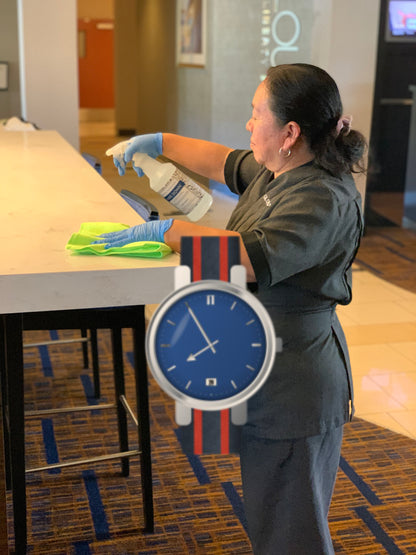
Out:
7 h 55 min
